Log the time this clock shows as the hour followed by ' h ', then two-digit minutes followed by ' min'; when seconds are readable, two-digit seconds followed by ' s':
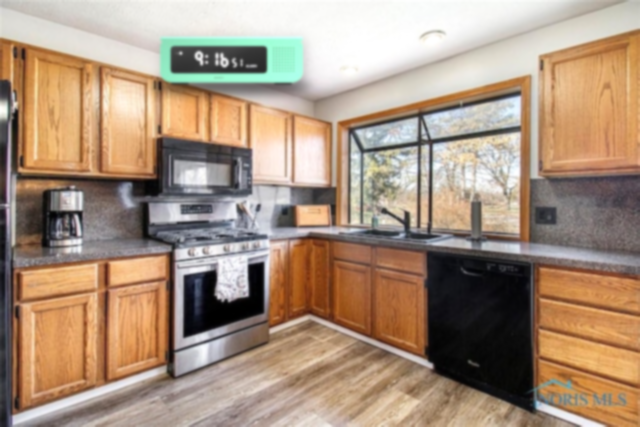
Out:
9 h 16 min
